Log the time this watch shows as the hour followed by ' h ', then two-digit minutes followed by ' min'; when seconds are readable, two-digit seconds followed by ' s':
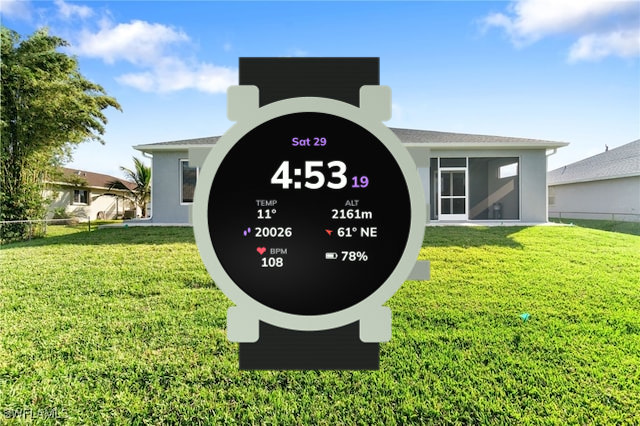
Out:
4 h 53 min 19 s
